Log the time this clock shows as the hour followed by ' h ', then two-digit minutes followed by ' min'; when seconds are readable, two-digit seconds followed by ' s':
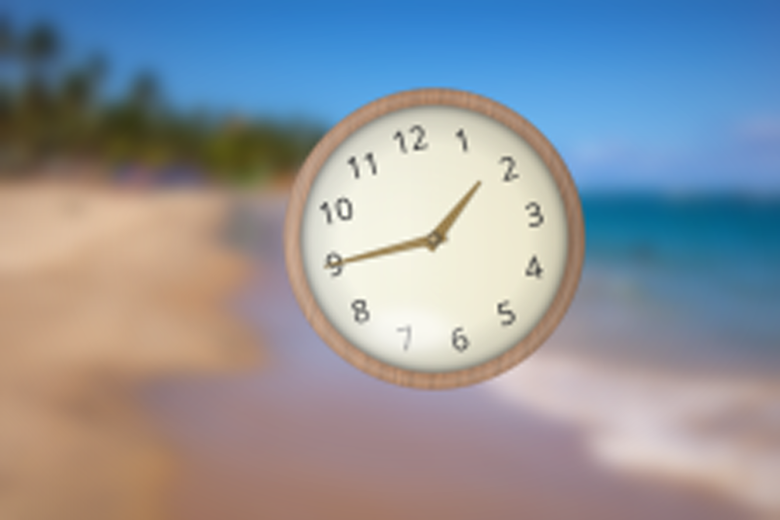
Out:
1 h 45 min
